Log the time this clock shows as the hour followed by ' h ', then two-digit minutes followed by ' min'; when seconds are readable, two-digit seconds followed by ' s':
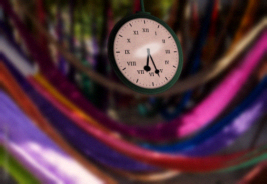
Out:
6 h 27 min
